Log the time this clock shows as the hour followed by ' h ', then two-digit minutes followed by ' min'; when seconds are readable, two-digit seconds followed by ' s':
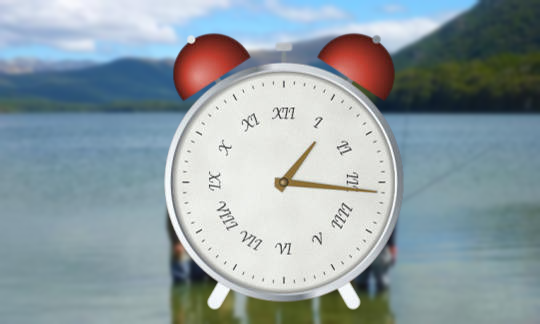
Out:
1 h 16 min
